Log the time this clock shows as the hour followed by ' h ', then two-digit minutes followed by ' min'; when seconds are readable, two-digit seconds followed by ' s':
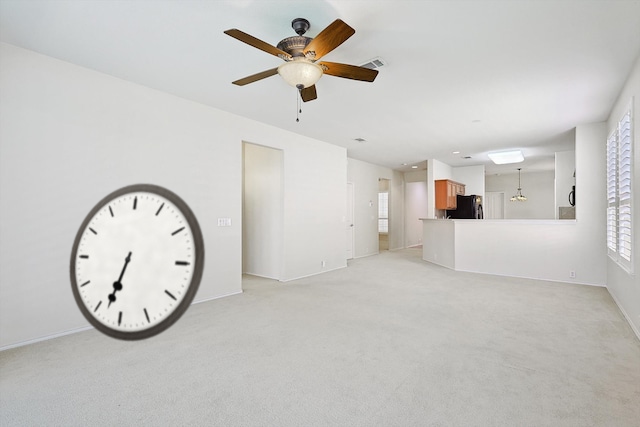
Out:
6 h 33 min
